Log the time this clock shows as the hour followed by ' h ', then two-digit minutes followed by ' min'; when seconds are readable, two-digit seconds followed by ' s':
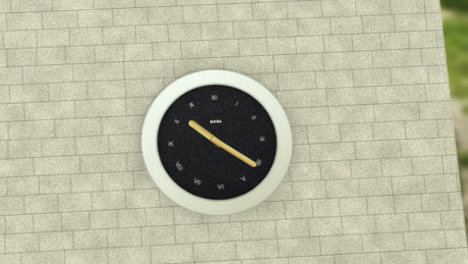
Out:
10 h 21 min
